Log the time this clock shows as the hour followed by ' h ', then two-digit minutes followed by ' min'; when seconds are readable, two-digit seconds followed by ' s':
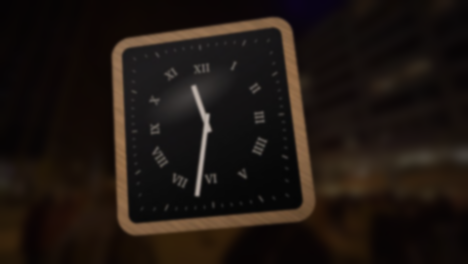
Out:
11 h 32 min
